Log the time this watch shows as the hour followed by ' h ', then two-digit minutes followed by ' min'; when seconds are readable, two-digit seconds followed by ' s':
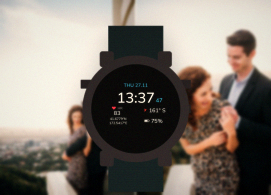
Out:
13 h 37 min
